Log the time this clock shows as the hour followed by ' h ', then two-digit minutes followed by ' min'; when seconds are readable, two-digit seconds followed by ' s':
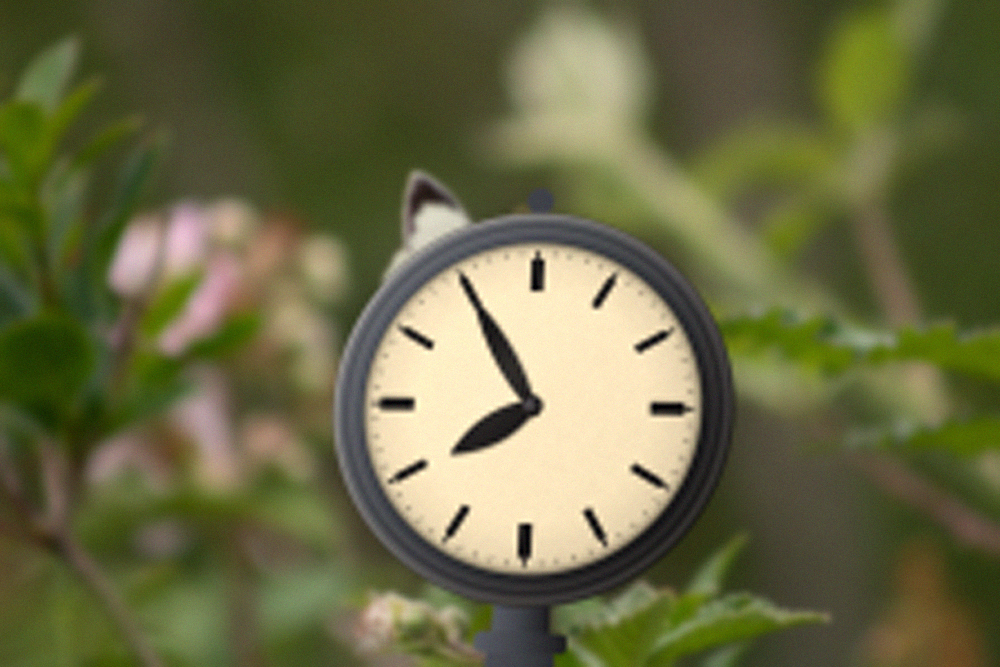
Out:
7 h 55 min
